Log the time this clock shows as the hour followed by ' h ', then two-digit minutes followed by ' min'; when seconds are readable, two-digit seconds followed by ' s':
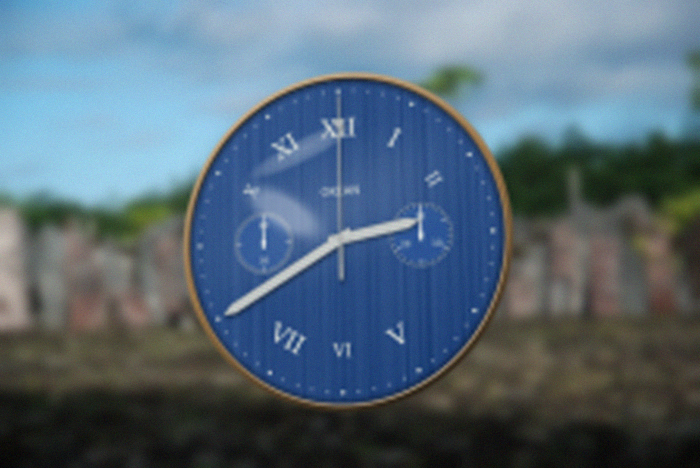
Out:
2 h 40 min
